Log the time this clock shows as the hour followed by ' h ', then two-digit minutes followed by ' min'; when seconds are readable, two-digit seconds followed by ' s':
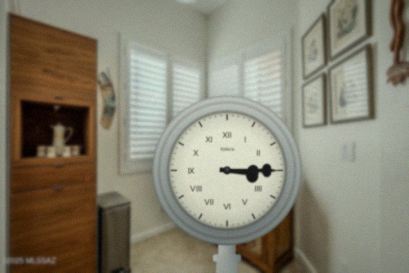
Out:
3 h 15 min
